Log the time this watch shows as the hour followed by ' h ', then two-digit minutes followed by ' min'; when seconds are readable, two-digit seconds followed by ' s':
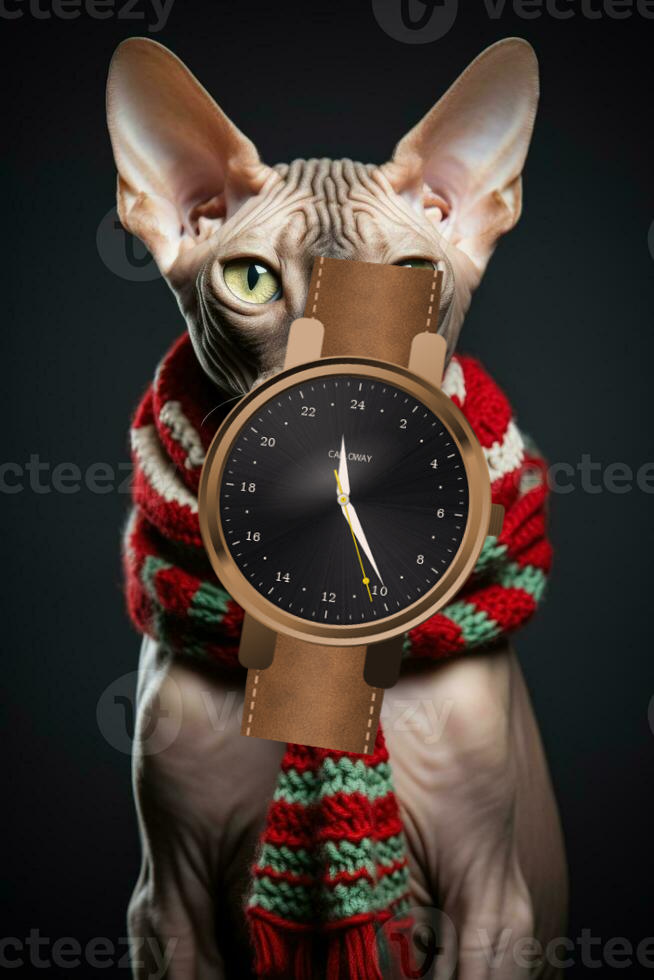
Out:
23 h 24 min 26 s
